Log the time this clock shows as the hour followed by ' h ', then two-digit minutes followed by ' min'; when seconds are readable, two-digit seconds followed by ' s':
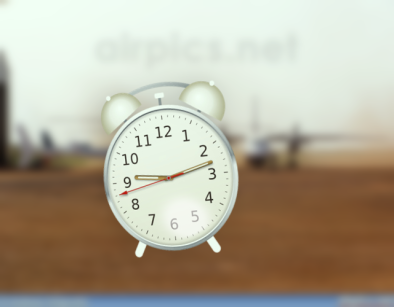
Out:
9 h 12 min 43 s
